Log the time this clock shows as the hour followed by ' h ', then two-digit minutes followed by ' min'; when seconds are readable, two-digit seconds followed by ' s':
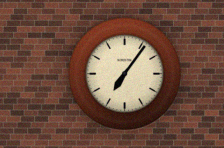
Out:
7 h 06 min
